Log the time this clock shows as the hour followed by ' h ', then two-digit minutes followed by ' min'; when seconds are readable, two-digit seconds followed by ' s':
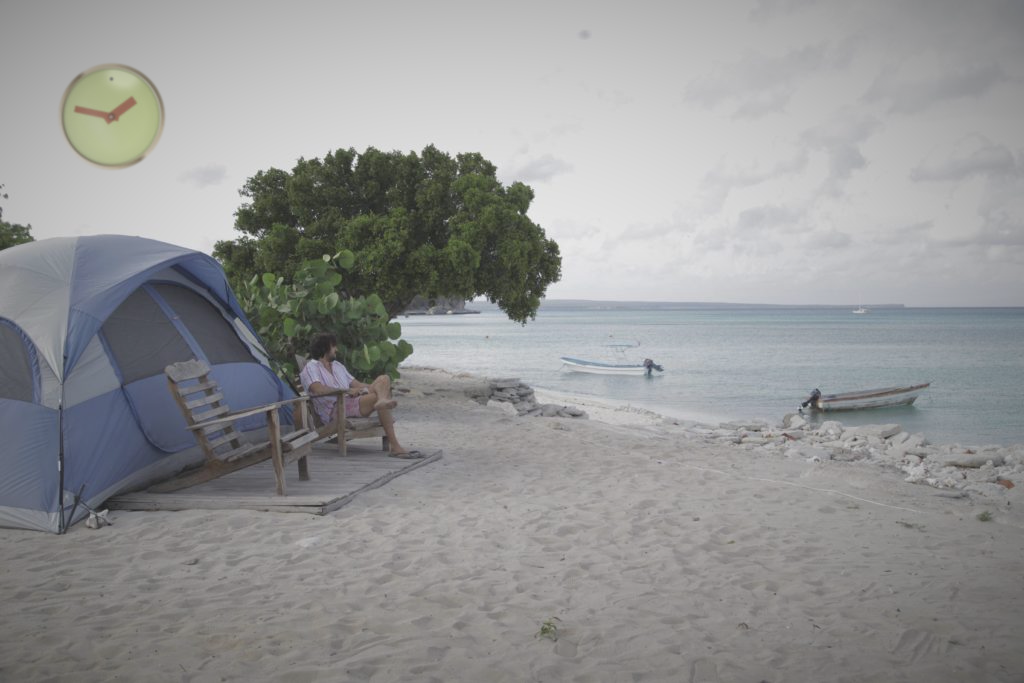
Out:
1 h 47 min
